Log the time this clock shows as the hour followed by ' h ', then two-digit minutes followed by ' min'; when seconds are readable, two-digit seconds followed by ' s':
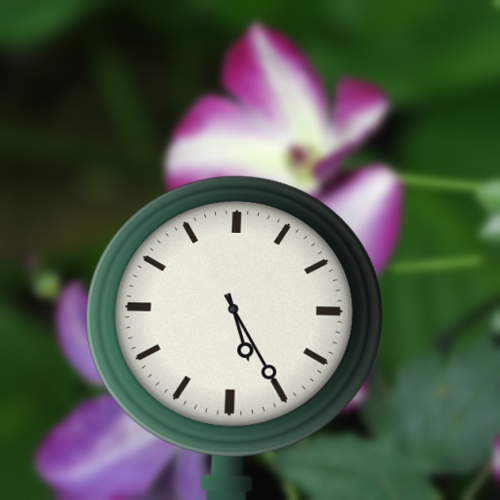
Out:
5 h 25 min
